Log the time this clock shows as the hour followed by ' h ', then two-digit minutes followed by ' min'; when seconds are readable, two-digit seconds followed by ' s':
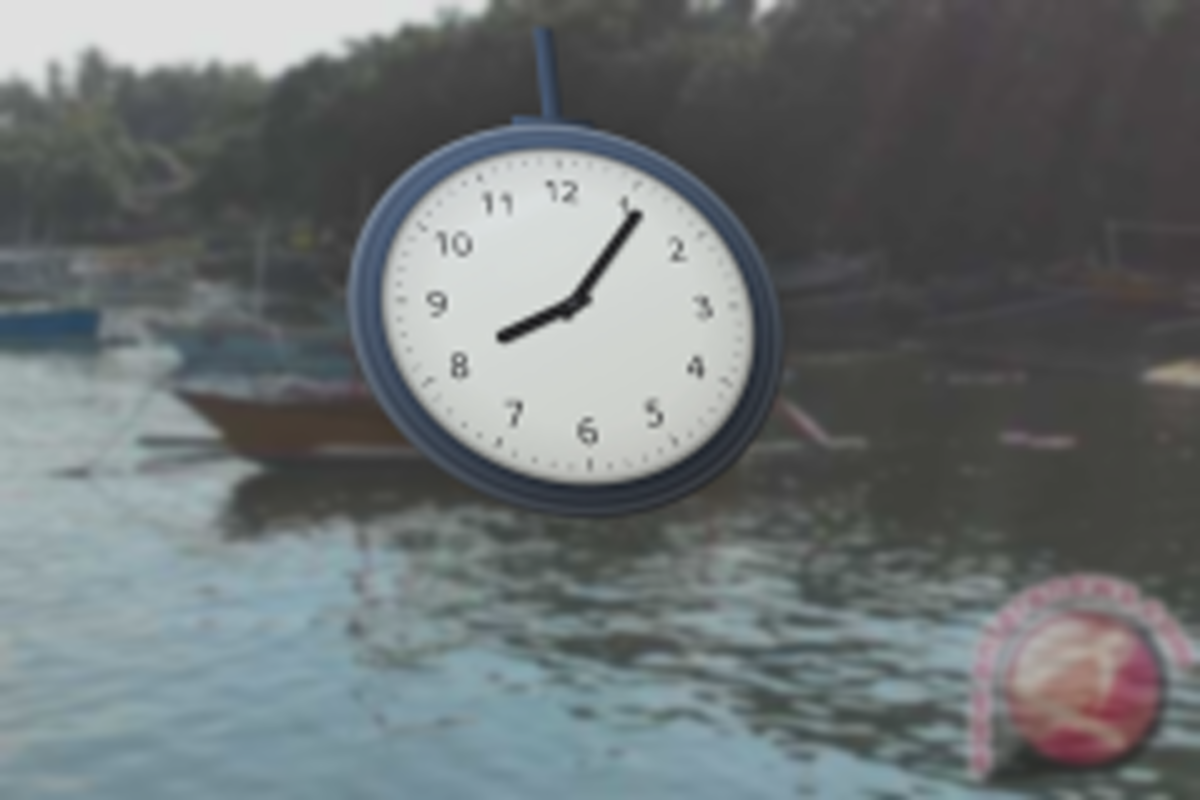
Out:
8 h 06 min
